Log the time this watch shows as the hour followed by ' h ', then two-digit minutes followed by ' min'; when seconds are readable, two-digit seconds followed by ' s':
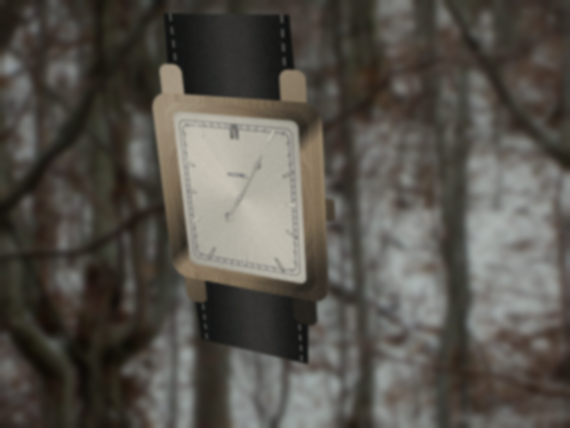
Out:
7 h 05 min
